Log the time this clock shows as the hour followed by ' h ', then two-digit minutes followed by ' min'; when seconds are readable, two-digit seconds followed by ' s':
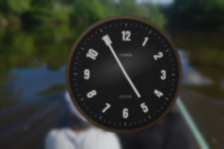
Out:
4 h 55 min
